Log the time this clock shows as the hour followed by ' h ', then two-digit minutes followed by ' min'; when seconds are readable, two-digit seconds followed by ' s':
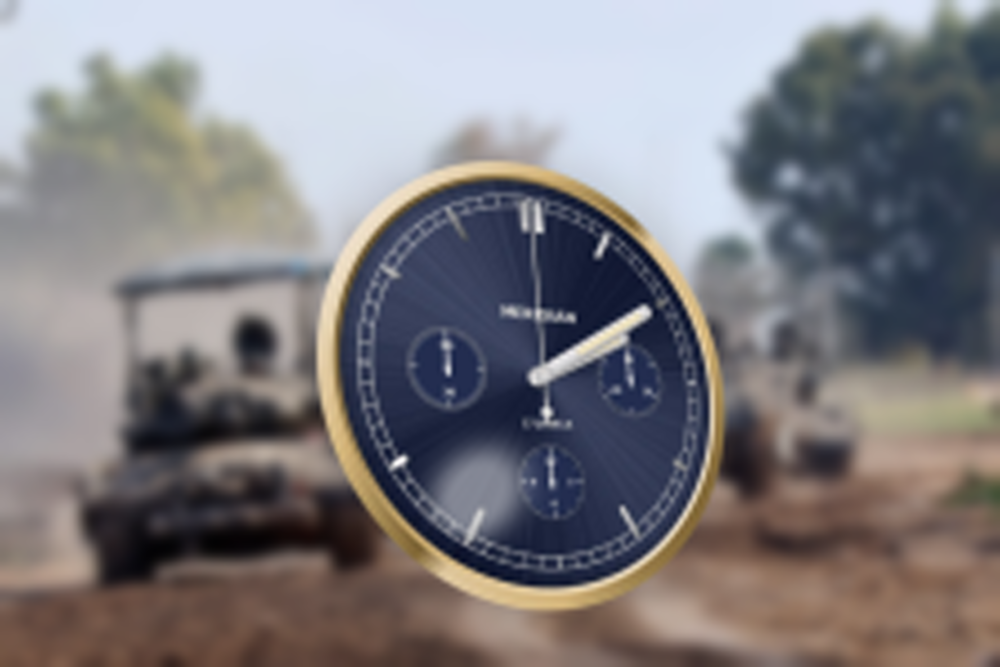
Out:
2 h 10 min
